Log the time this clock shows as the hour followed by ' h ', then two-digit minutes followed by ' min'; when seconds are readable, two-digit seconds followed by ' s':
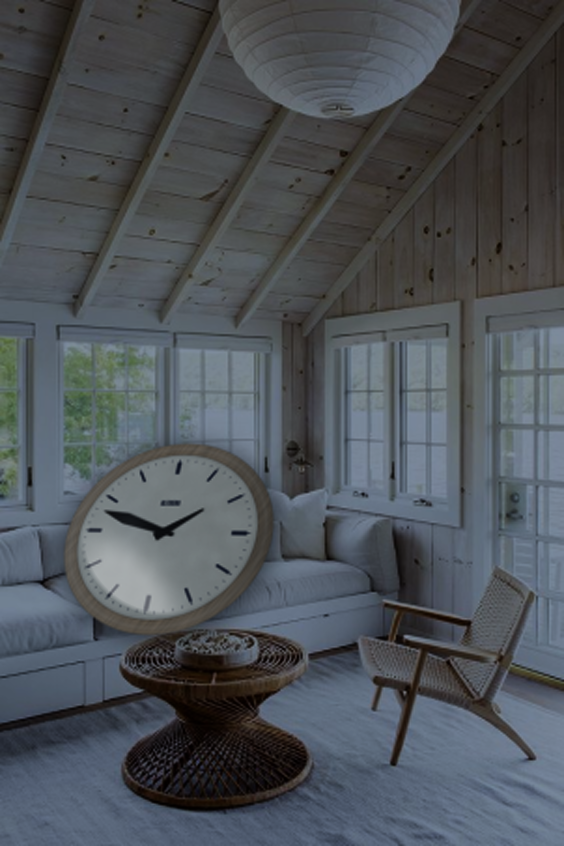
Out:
1 h 48 min
